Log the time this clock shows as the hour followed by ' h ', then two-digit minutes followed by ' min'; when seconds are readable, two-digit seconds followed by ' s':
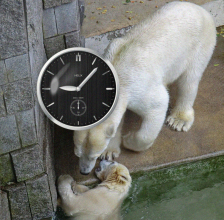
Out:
9 h 07 min
